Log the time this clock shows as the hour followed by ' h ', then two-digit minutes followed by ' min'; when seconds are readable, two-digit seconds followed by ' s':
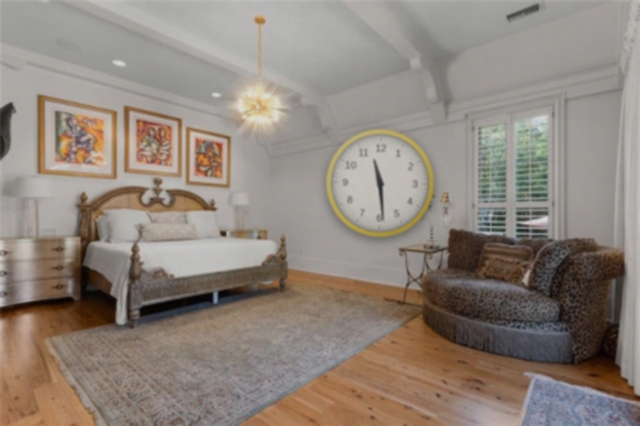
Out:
11 h 29 min
